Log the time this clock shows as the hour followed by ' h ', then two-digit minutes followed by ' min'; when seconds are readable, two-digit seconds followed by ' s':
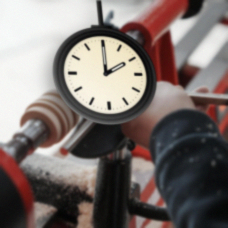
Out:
2 h 00 min
